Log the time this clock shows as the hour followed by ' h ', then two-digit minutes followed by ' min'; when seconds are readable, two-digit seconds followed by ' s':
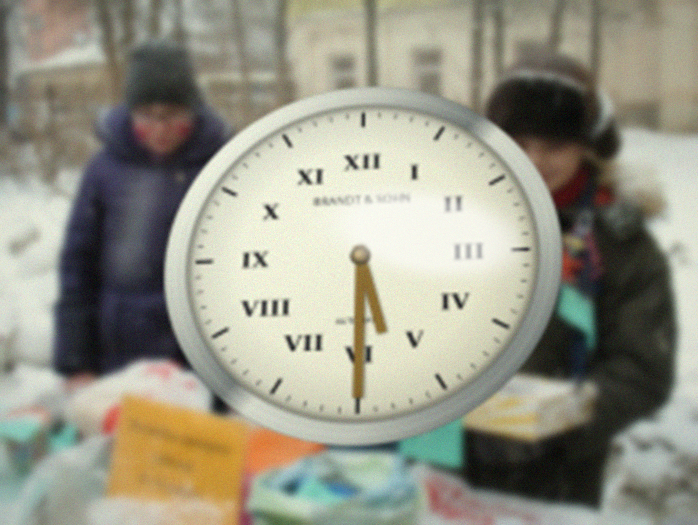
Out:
5 h 30 min
